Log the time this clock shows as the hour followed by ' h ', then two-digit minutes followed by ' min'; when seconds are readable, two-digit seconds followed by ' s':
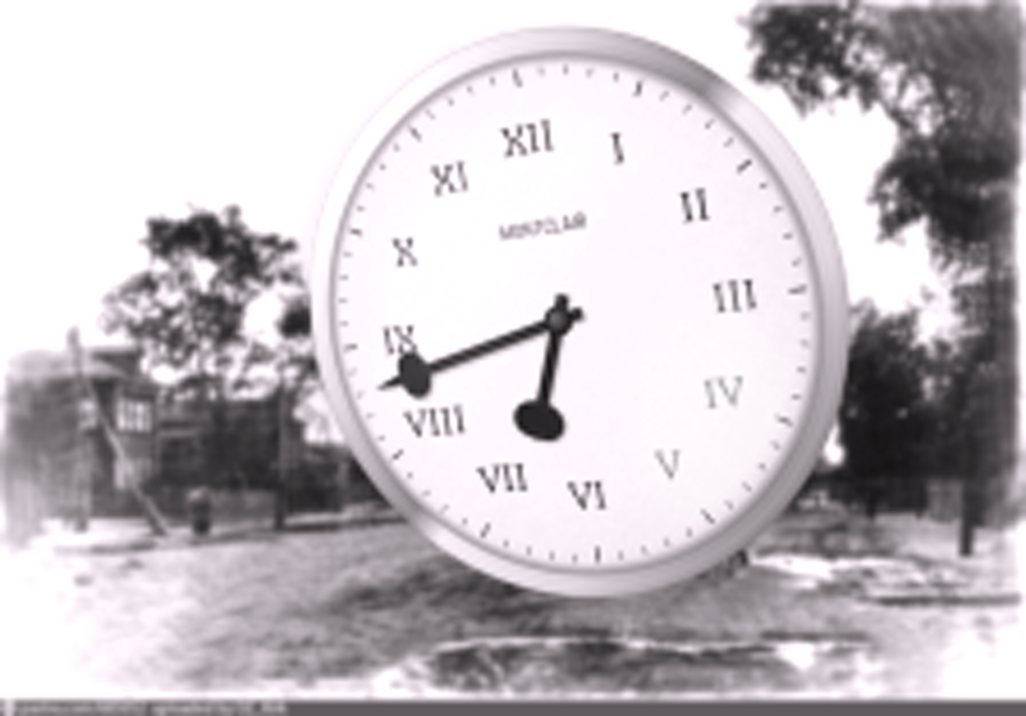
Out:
6 h 43 min
